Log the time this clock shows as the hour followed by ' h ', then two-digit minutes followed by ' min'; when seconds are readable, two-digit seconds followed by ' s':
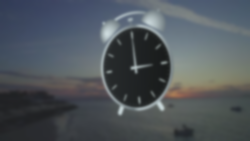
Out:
3 h 00 min
